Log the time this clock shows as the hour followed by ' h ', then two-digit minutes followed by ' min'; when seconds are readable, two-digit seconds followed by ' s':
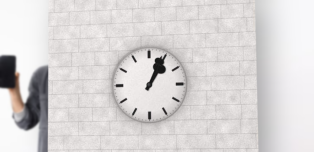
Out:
1 h 04 min
